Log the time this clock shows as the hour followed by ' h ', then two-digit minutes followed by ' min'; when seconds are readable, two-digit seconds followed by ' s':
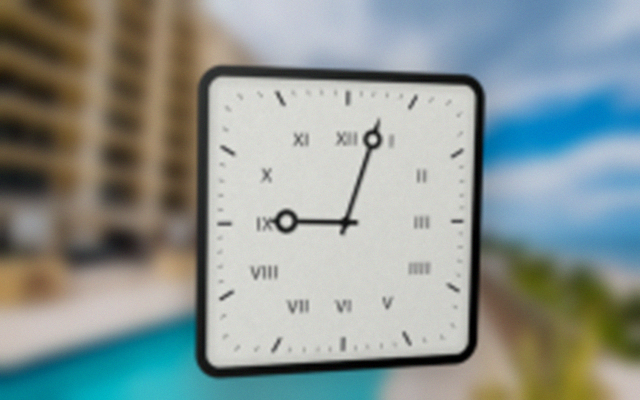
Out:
9 h 03 min
